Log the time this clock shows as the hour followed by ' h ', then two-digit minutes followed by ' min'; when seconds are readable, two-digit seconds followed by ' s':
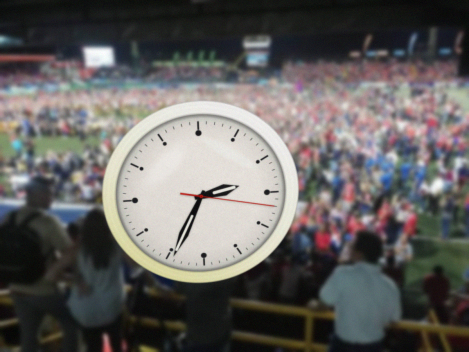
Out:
2 h 34 min 17 s
